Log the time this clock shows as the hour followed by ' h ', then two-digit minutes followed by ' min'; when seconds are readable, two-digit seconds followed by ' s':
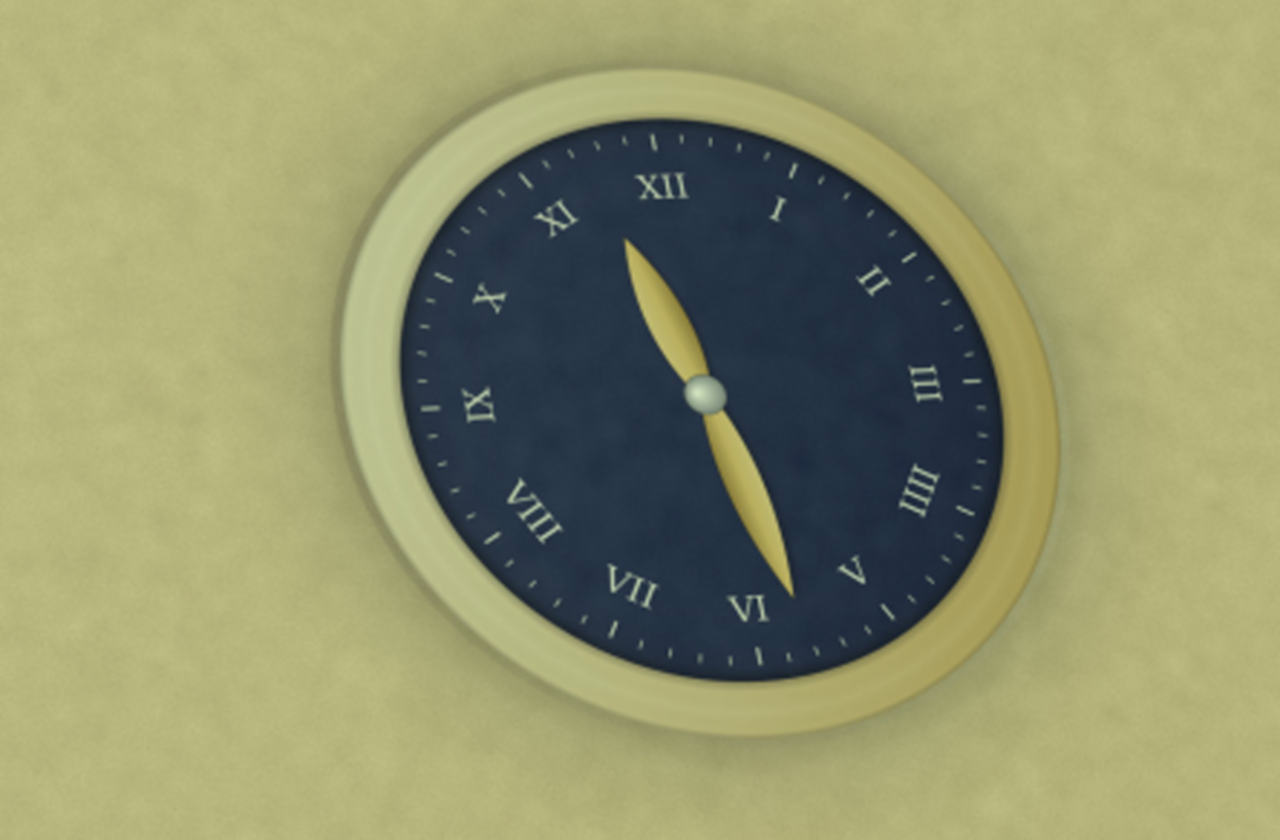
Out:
11 h 28 min
